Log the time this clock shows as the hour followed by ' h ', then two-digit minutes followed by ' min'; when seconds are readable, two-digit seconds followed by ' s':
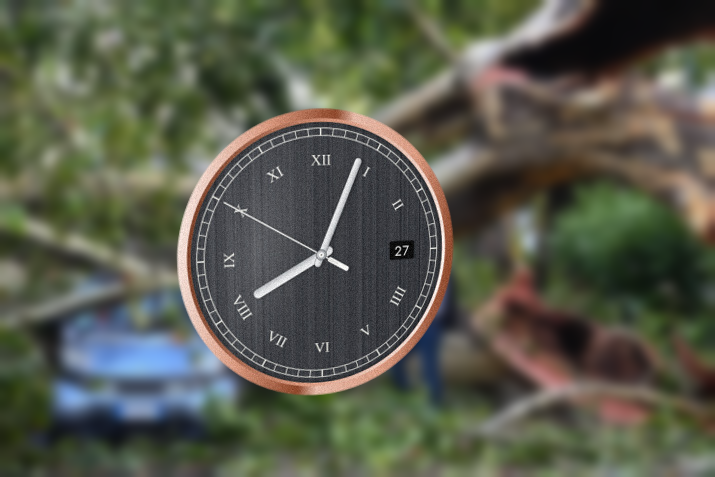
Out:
8 h 03 min 50 s
